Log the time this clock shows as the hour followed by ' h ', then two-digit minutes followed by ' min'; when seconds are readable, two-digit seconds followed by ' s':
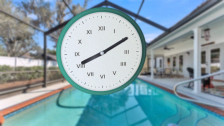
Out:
8 h 10 min
